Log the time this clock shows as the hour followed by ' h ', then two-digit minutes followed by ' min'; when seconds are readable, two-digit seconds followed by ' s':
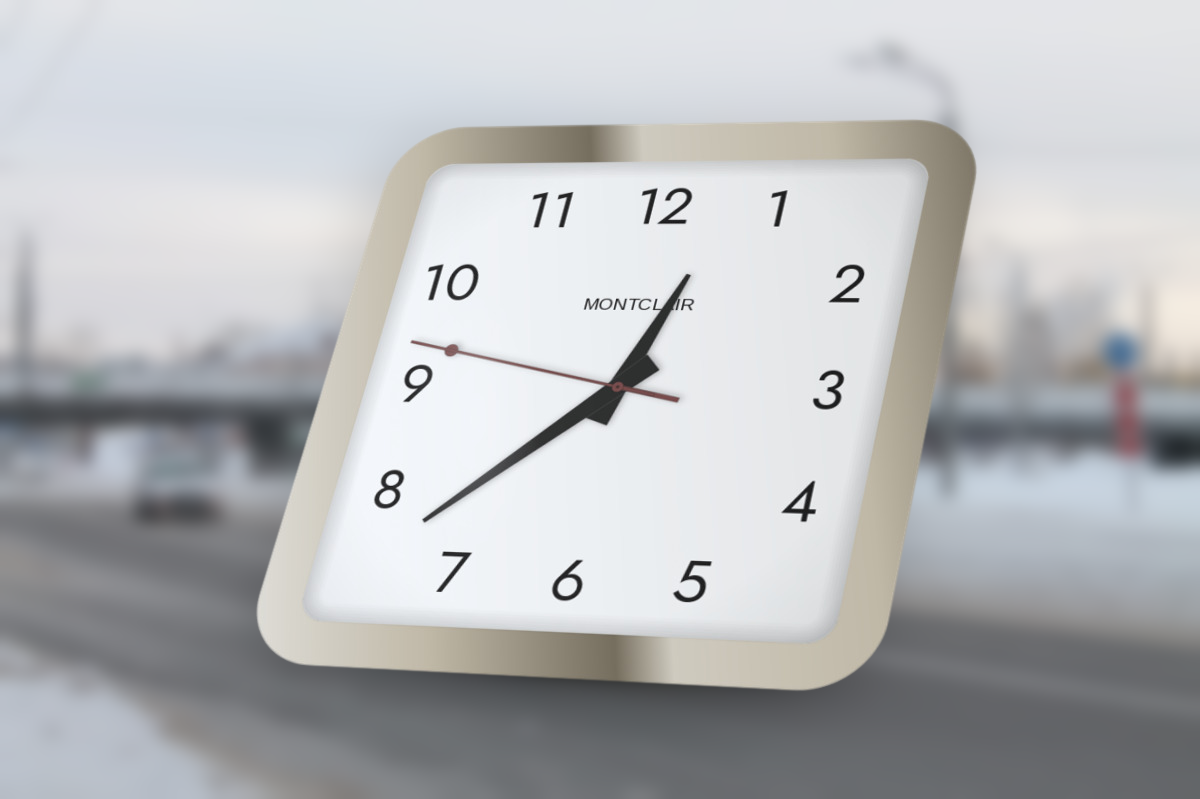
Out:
12 h 37 min 47 s
